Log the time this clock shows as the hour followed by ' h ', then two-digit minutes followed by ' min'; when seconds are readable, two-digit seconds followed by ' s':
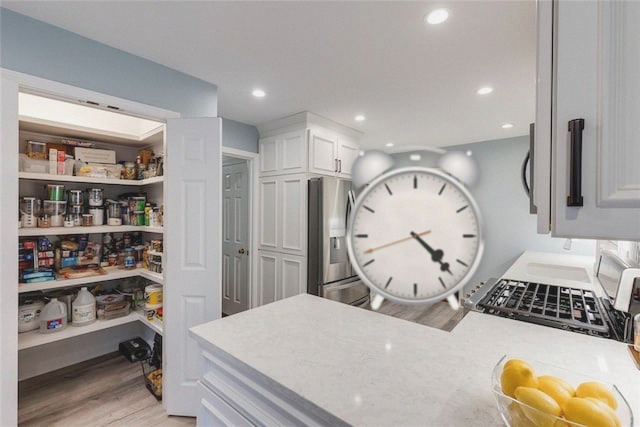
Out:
4 h 22 min 42 s
